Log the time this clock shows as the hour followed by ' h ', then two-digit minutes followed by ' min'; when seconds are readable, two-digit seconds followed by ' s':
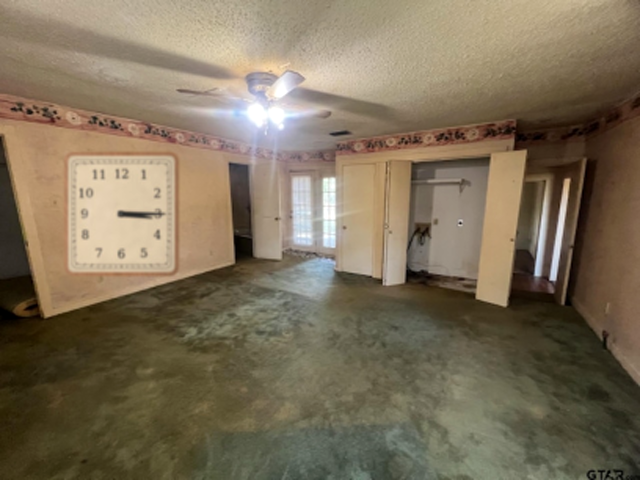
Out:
3 h 15 min
